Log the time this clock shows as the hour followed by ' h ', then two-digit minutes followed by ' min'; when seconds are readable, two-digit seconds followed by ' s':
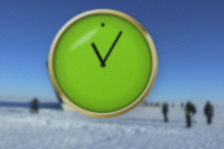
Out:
11 h 05 min
